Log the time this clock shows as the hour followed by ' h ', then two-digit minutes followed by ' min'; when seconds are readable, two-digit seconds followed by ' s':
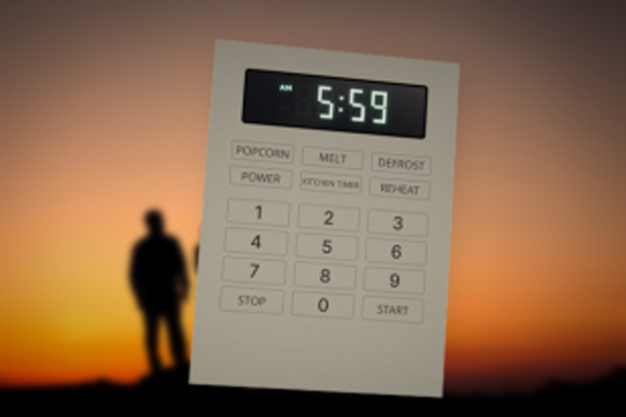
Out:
5 h 59 min
